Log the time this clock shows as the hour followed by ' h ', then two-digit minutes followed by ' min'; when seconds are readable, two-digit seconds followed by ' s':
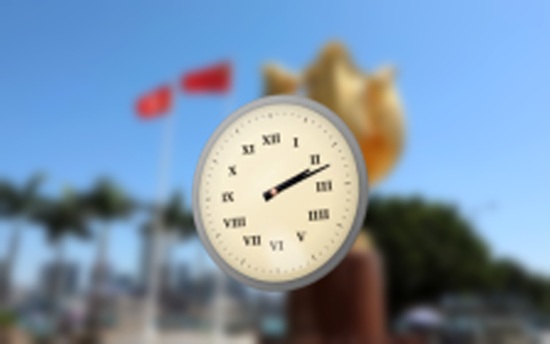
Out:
2 h 12 min
